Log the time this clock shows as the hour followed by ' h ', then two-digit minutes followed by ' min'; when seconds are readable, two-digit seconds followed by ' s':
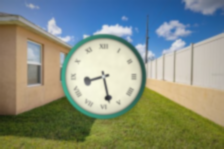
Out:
8 h 28 min
